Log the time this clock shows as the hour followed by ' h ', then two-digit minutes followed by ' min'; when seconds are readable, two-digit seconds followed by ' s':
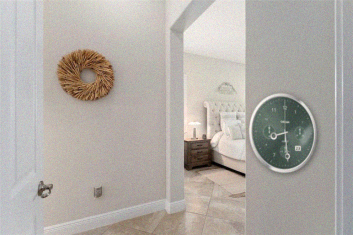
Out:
8 h 29 min
